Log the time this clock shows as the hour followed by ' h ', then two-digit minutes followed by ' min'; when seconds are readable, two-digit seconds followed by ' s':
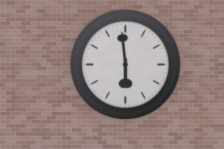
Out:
5 h 59 min
